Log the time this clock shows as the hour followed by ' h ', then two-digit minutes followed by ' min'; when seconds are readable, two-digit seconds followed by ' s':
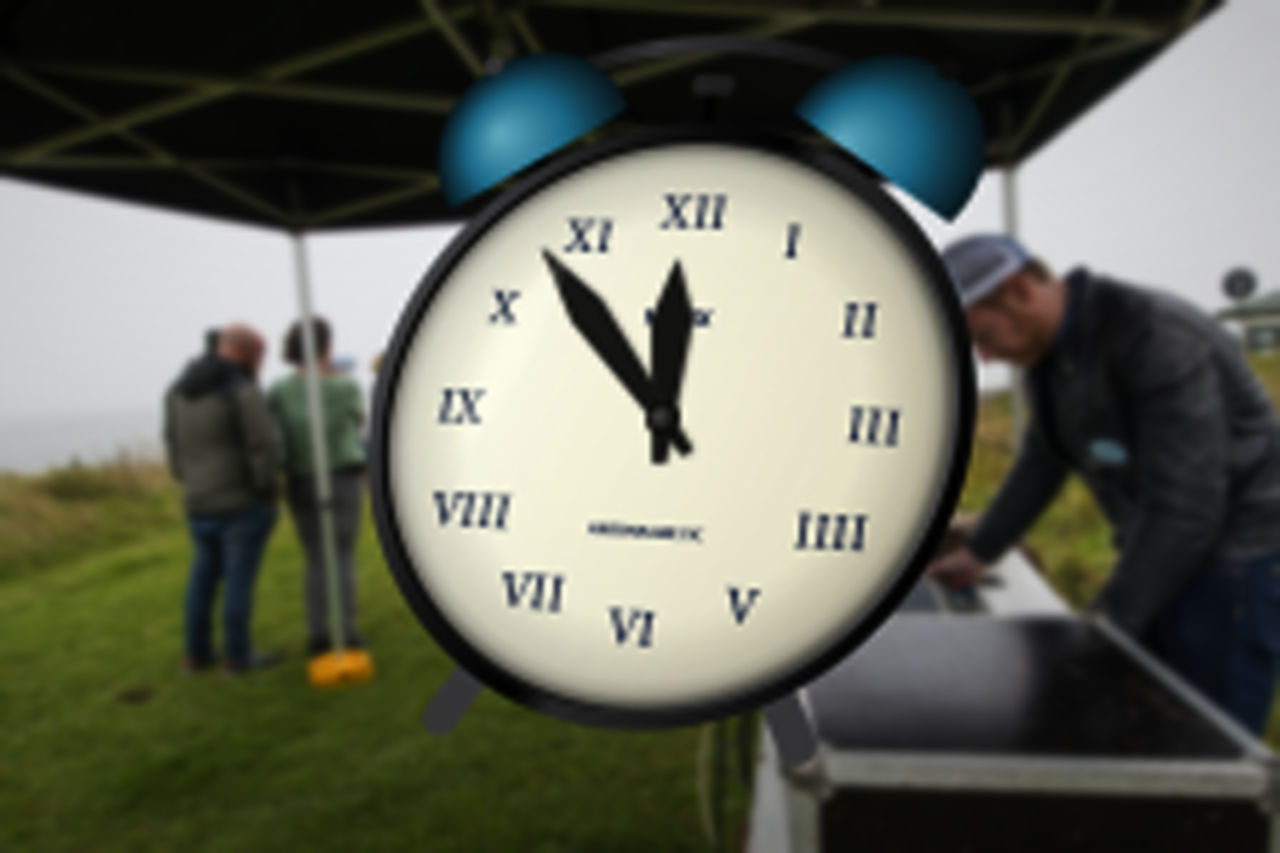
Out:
11 h 53 min
